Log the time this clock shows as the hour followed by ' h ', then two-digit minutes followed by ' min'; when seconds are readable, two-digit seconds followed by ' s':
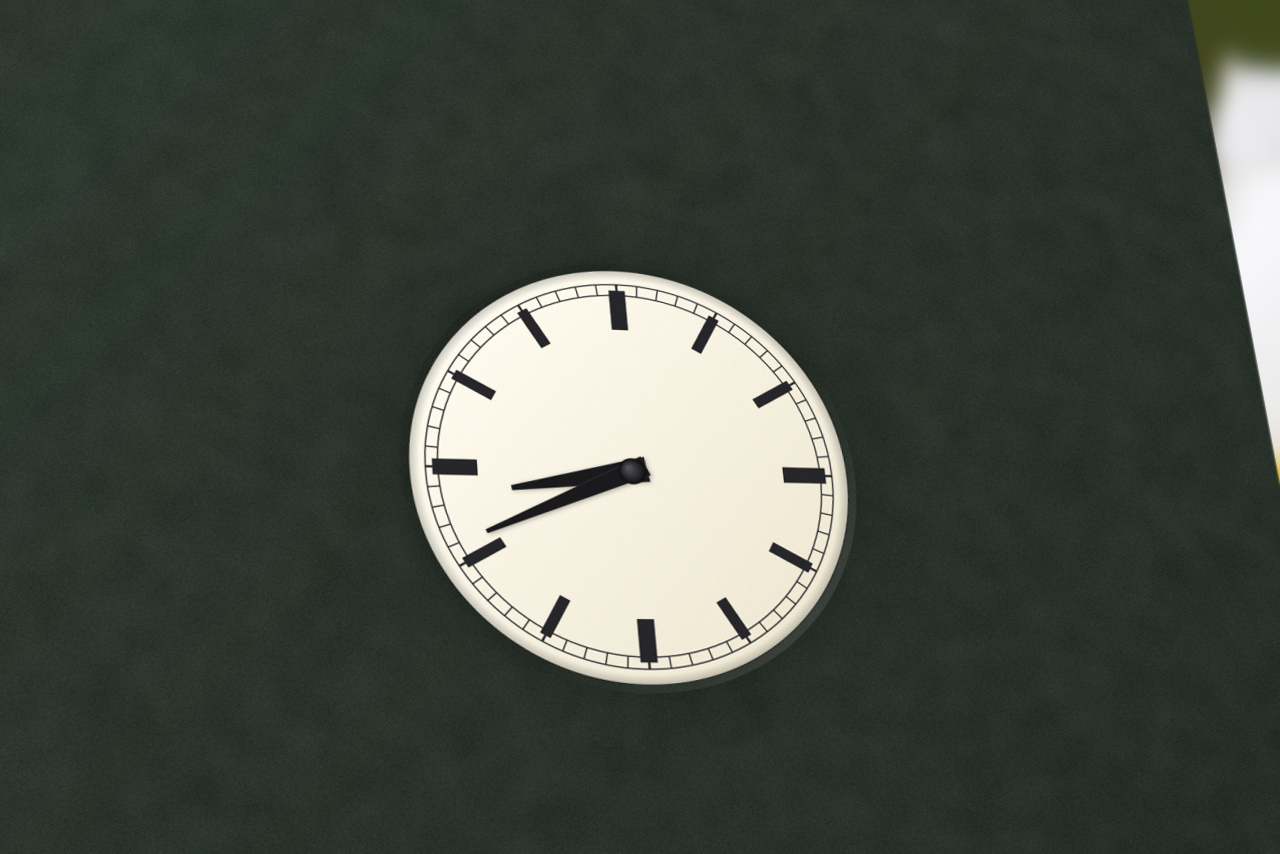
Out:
8 h 41 min
